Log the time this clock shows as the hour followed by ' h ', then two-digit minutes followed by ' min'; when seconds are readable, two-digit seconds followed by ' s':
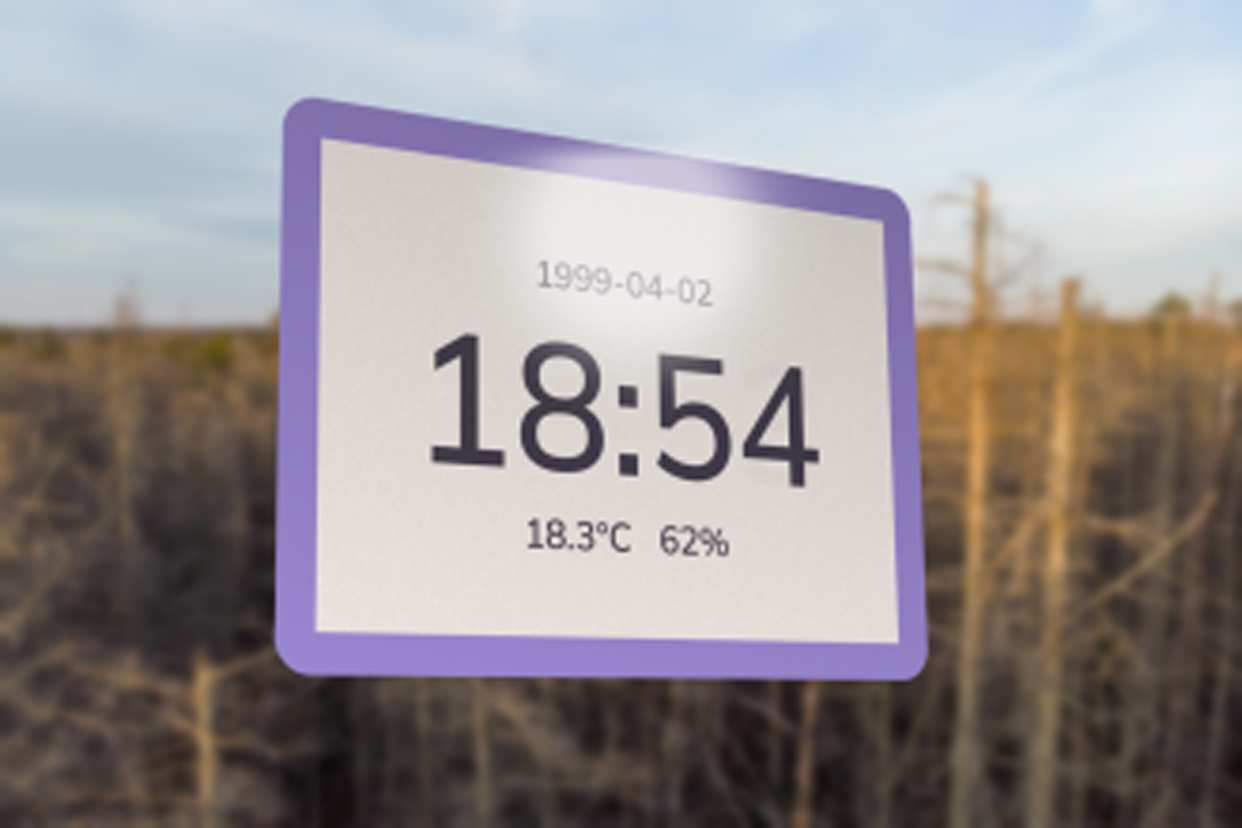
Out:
18 h 54 min
